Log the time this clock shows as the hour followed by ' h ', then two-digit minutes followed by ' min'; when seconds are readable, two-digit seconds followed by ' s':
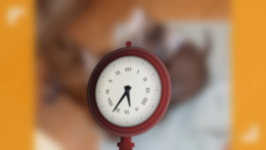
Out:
5 h 36 min
